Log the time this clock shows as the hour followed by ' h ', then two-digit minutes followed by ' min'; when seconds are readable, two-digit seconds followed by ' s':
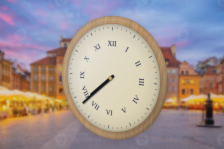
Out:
7 h 38 min
